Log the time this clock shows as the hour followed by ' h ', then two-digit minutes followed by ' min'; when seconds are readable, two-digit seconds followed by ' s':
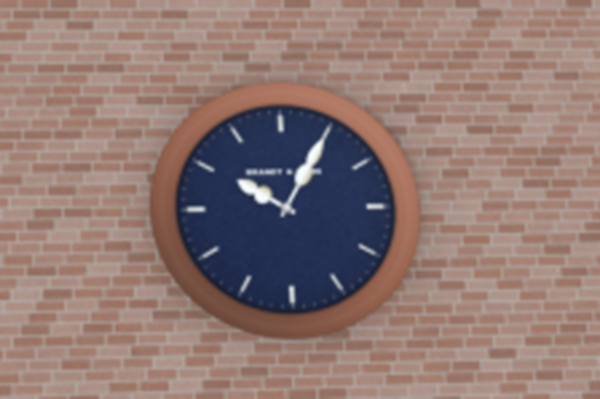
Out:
10 h 05 min
